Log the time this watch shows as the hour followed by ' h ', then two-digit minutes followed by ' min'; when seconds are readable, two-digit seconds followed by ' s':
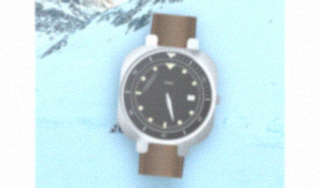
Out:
5 h 27 min
